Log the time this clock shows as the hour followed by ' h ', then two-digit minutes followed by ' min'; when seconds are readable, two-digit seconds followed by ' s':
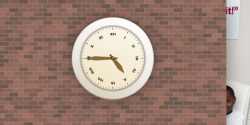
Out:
4 h 45 min
